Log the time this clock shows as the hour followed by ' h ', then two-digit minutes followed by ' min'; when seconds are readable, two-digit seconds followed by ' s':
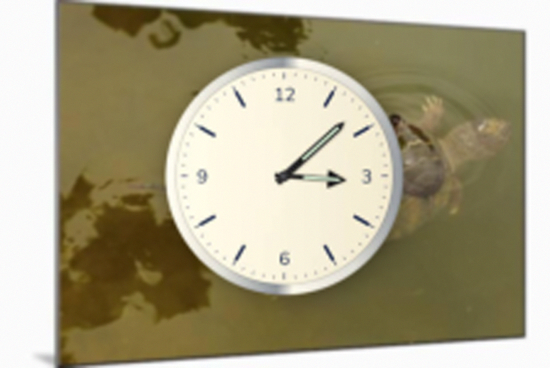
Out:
3 h 08 min
